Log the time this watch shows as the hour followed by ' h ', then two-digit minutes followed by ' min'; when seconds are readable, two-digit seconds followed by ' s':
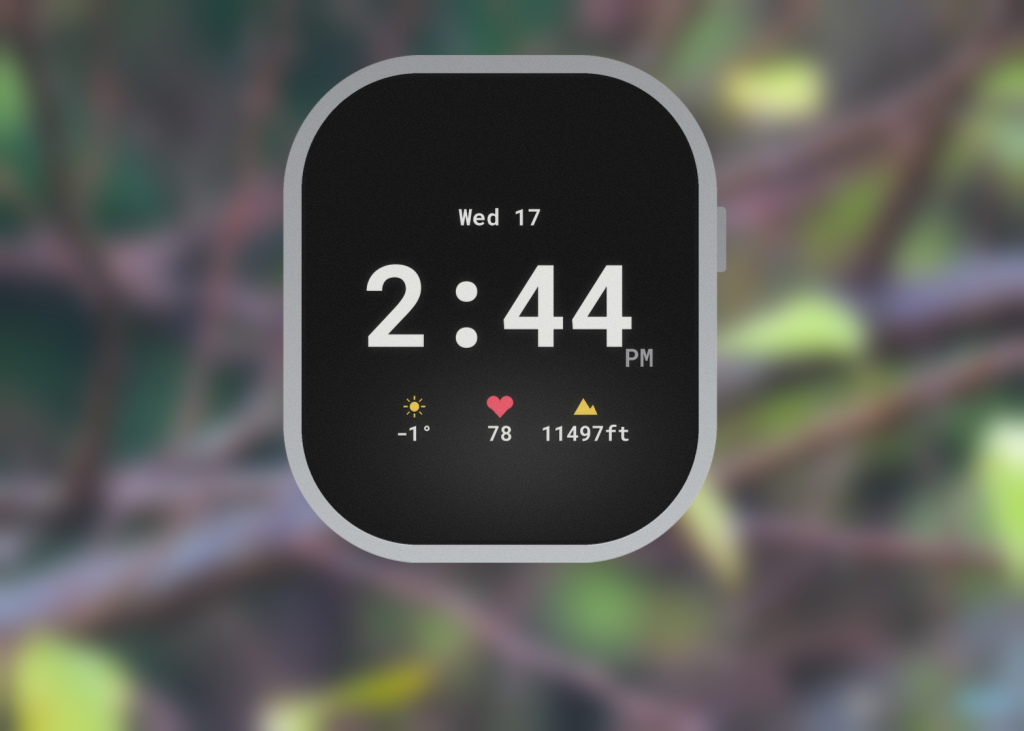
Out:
2 h 44 min
